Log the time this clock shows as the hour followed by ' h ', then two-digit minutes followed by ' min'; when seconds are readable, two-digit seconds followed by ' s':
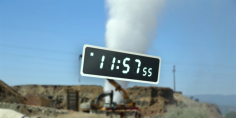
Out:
11 h 57 min 55 s
